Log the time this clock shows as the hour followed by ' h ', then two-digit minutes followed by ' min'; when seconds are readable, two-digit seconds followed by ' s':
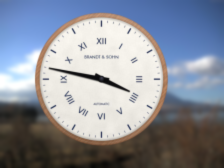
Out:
3 h 47 min
